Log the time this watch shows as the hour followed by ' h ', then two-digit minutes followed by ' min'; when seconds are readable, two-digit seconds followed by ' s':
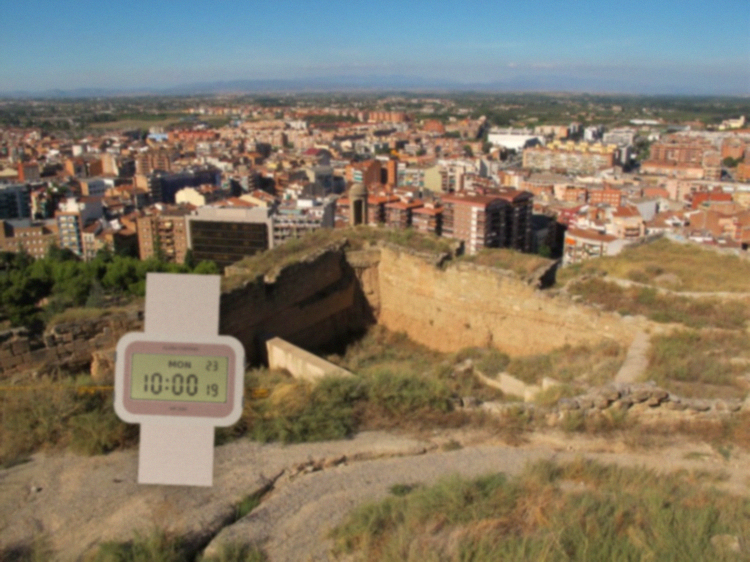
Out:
10 h 00 min 19 s
